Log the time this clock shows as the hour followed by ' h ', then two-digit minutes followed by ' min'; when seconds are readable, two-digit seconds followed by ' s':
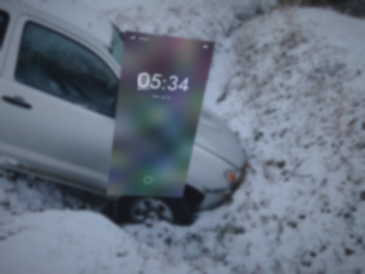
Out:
5 h 34 min
